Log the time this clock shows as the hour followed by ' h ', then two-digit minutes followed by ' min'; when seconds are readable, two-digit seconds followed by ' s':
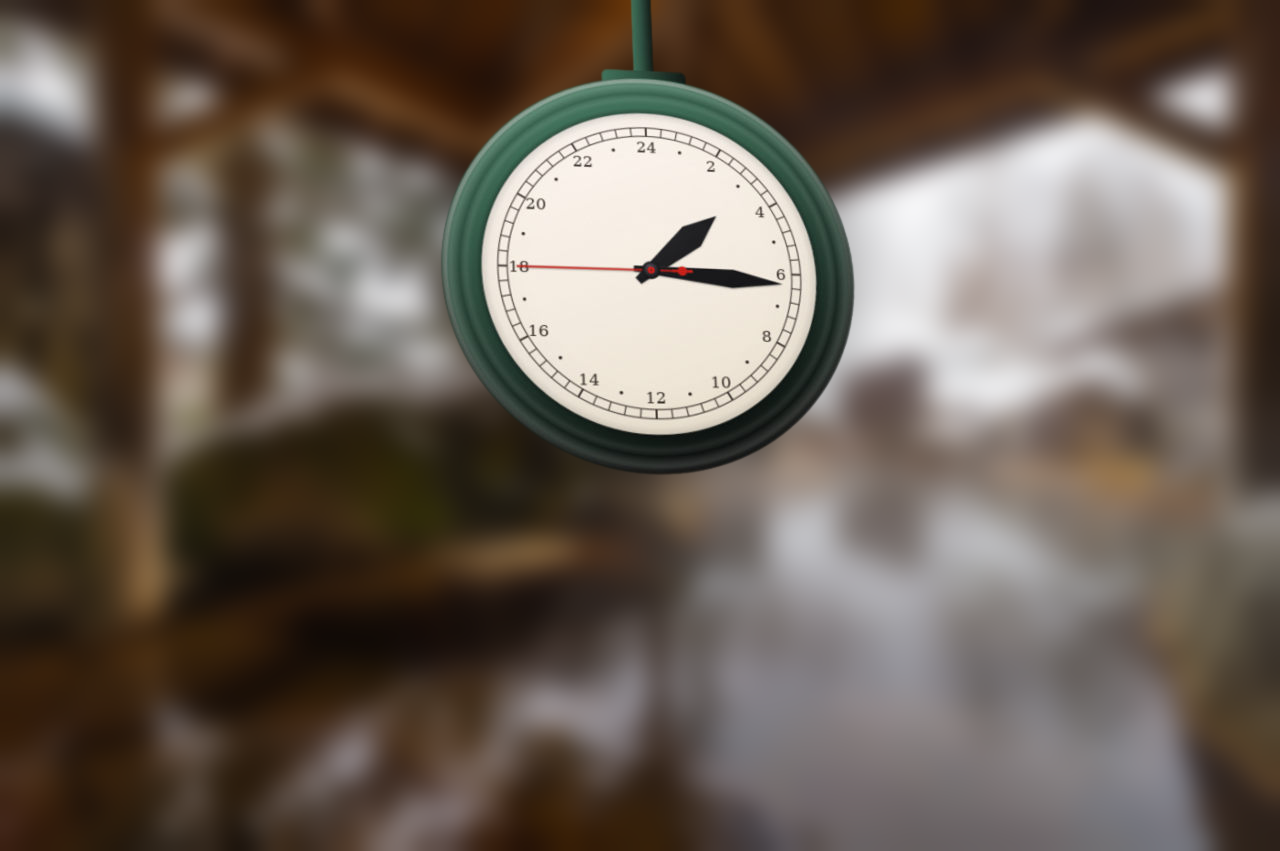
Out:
3 h 15 min 45 s
